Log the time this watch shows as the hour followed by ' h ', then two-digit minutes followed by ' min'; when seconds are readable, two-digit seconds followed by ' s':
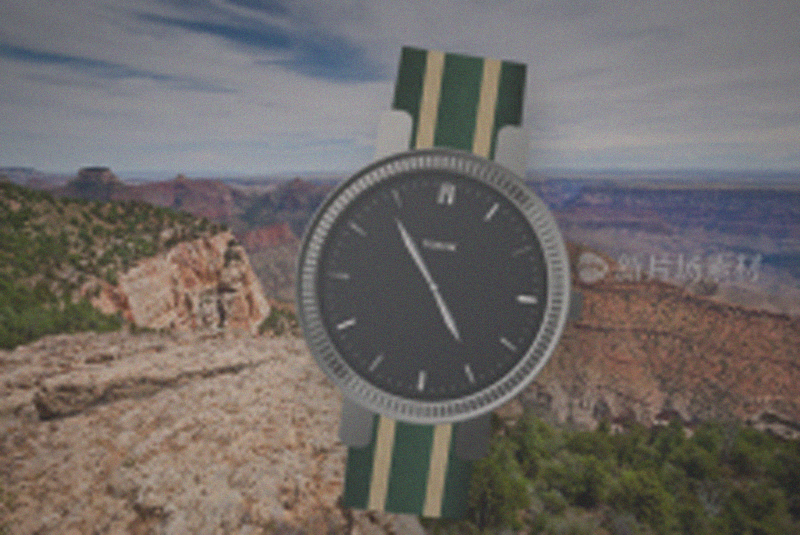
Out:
4 h 54 min
